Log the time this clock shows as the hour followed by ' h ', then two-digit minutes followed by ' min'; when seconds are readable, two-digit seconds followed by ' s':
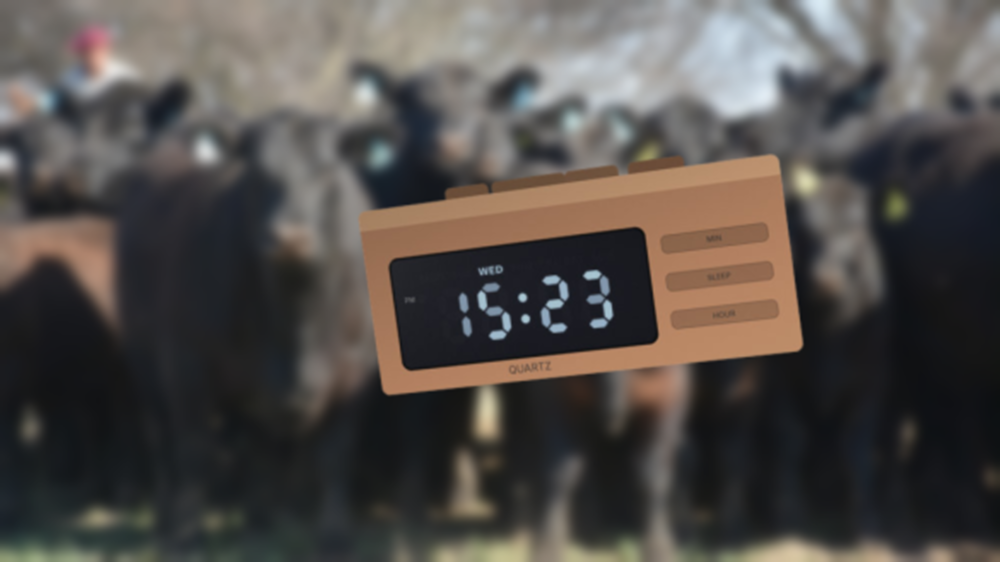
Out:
15 h 23 min
